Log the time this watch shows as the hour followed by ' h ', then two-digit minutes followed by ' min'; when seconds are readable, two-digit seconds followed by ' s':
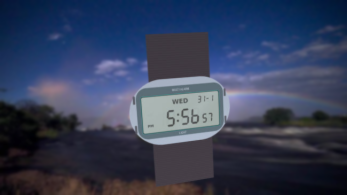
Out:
5 h 56 min 57 s
